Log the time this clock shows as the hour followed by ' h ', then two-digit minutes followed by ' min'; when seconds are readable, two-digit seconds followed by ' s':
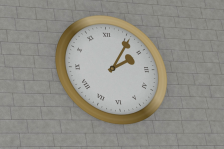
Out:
2 h 06 min
